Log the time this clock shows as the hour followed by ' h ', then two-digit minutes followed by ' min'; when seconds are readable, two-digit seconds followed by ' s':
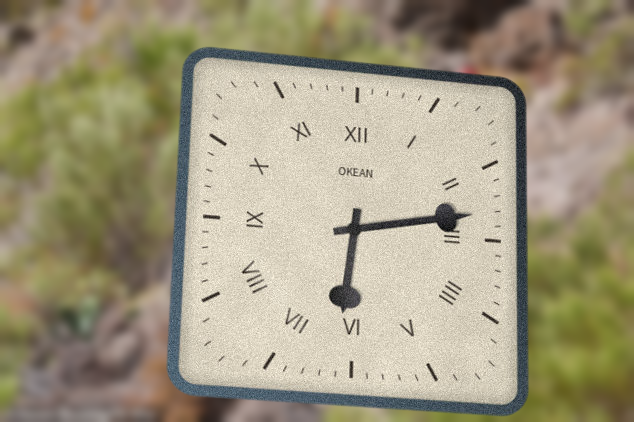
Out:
6 h 13 min
